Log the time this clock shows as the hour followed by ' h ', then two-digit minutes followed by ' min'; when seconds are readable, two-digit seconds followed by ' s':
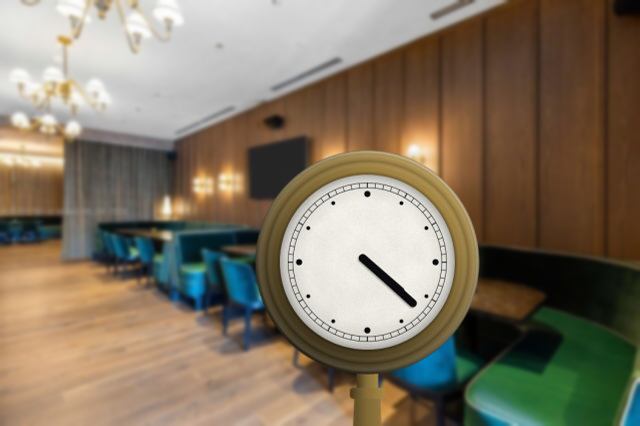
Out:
4 h 22 min
